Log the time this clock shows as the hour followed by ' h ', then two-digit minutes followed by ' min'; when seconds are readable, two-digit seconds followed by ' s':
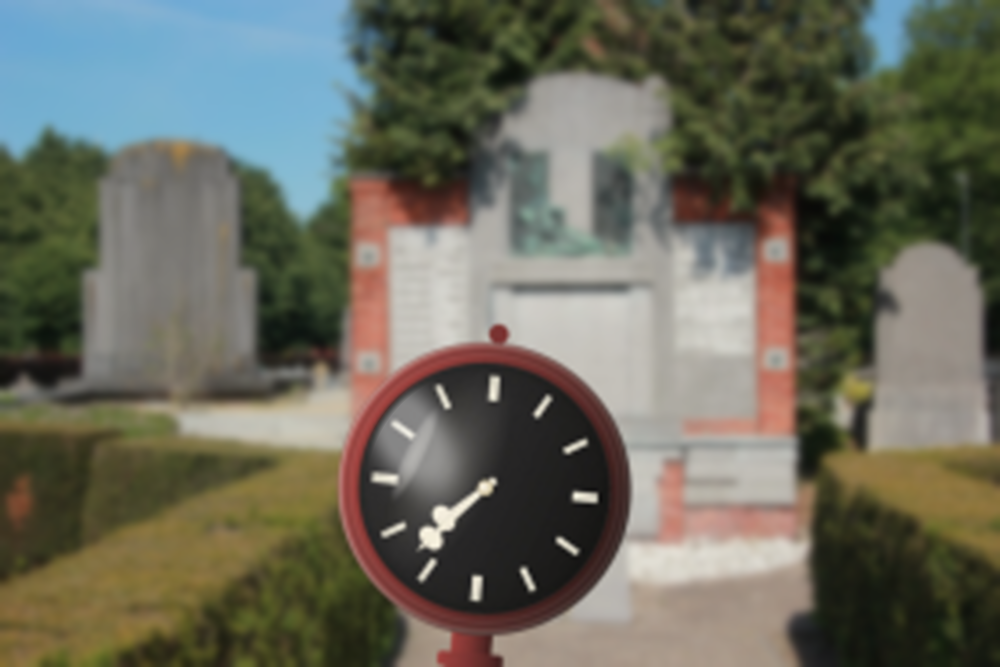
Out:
7 h 37 min
